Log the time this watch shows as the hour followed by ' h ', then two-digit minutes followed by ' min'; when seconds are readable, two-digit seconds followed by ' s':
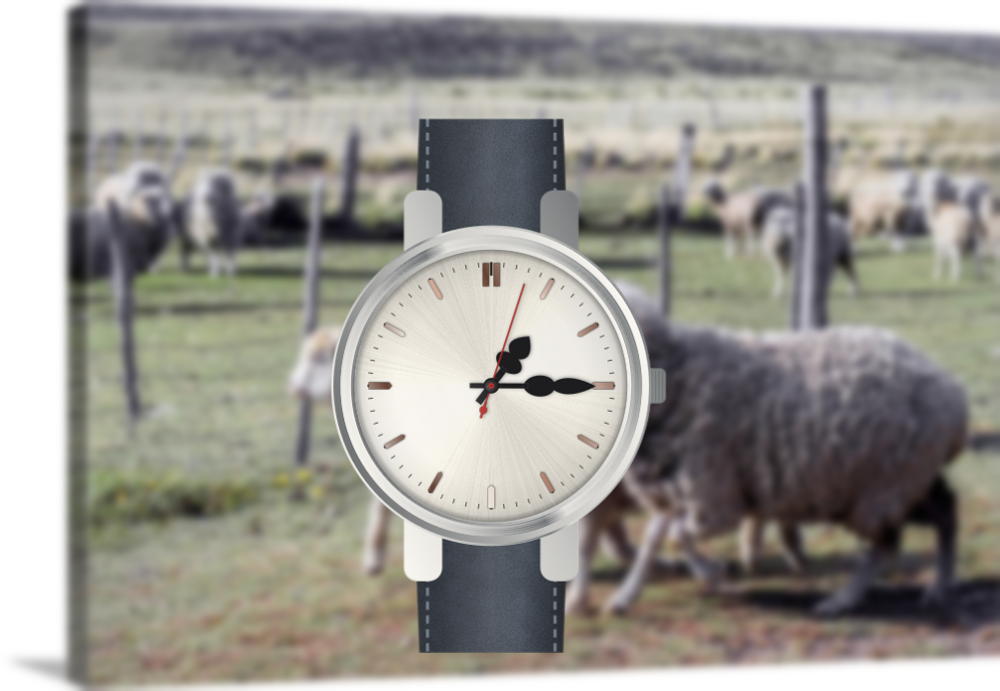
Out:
1 h 15 min 03 s
